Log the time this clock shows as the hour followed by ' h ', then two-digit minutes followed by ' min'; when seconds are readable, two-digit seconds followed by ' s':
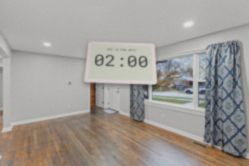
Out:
2 h 00 min
